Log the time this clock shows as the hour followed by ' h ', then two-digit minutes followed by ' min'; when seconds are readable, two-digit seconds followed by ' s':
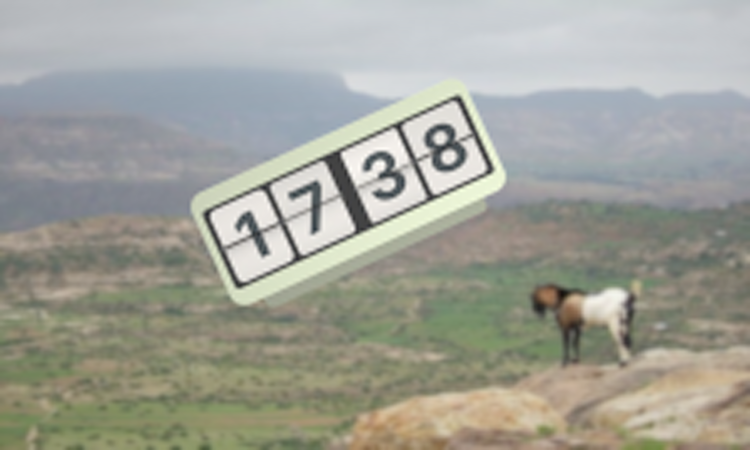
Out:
17 h 38 min
